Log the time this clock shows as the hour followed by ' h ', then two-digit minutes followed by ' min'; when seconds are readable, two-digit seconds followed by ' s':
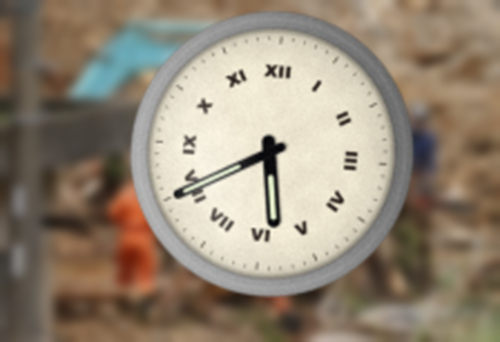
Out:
5 h 40 min
